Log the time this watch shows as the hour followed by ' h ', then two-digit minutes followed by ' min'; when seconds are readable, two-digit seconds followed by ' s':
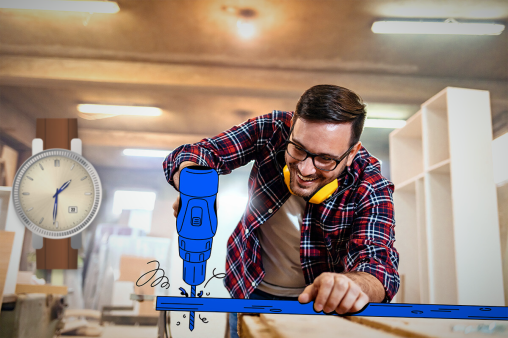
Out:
1 h 31 min
